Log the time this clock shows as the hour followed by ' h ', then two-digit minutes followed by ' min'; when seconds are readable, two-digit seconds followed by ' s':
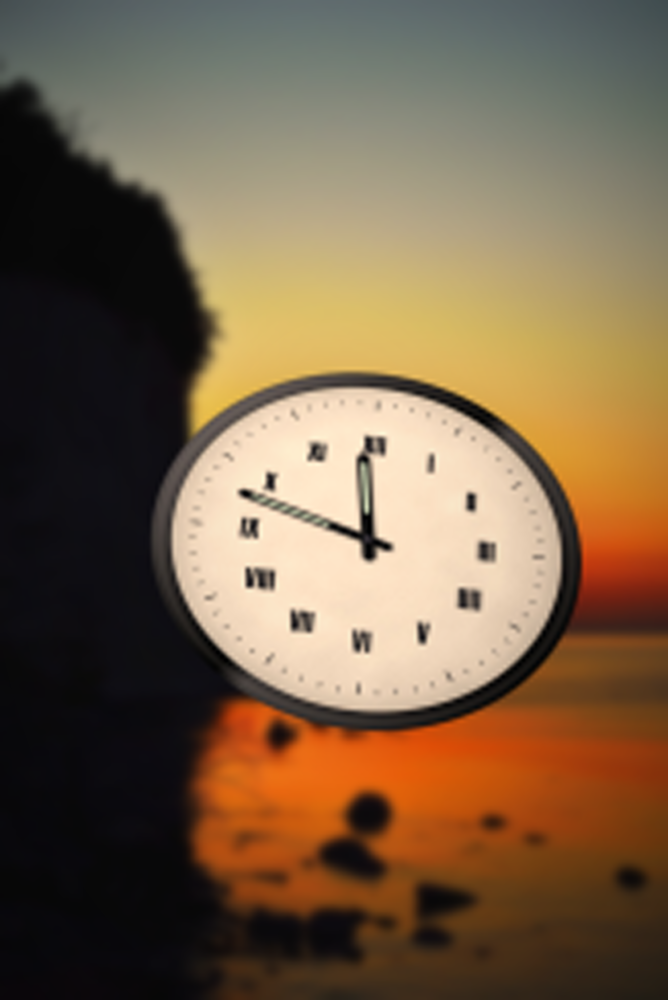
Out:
11 h 48 min
